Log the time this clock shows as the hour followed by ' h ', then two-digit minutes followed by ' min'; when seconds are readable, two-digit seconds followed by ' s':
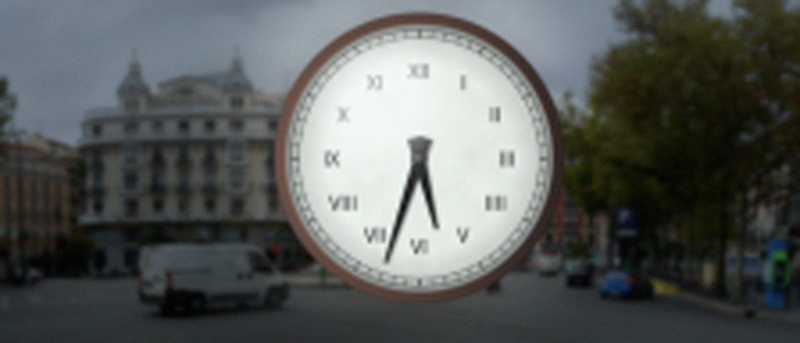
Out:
5 h 33 min
